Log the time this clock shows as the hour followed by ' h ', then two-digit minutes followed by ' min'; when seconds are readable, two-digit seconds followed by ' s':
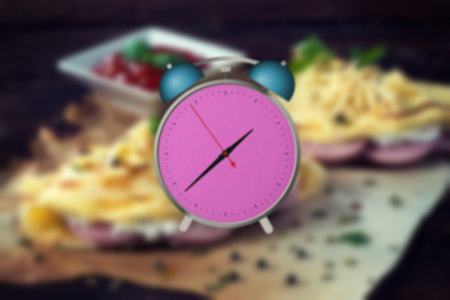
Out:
1 h 37 min 54 s
